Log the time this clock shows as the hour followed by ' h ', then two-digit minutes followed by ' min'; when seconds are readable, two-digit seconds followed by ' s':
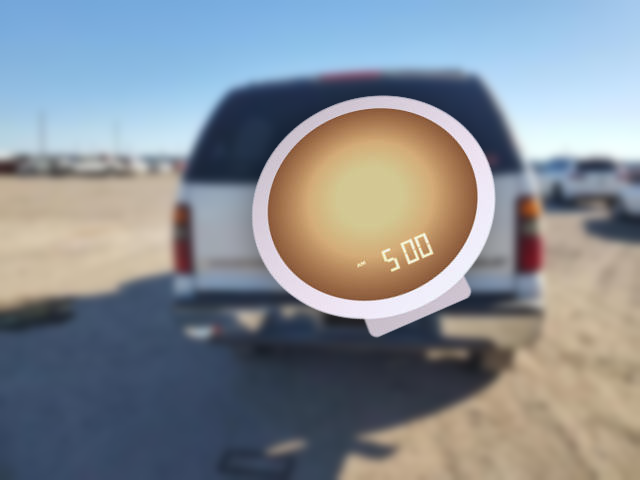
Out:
5 h 00 min
